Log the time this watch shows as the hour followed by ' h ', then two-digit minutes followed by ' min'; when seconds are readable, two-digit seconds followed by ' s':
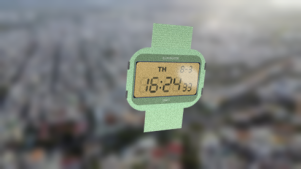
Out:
16 h 24 min 33 s
